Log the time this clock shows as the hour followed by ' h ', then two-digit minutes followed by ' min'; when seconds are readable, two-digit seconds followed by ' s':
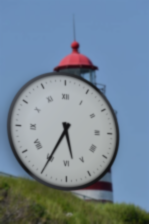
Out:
5 h 35 min
